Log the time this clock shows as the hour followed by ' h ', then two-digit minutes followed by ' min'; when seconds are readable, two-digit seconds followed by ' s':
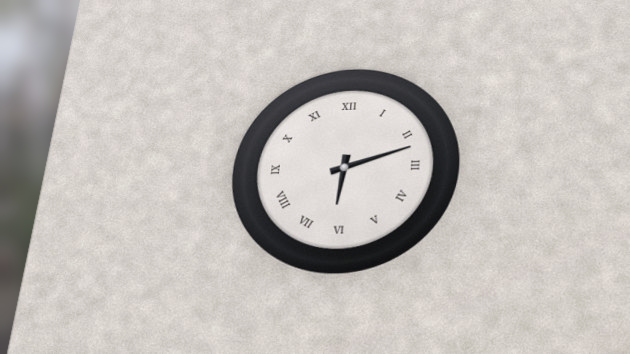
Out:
6 h 12 min
